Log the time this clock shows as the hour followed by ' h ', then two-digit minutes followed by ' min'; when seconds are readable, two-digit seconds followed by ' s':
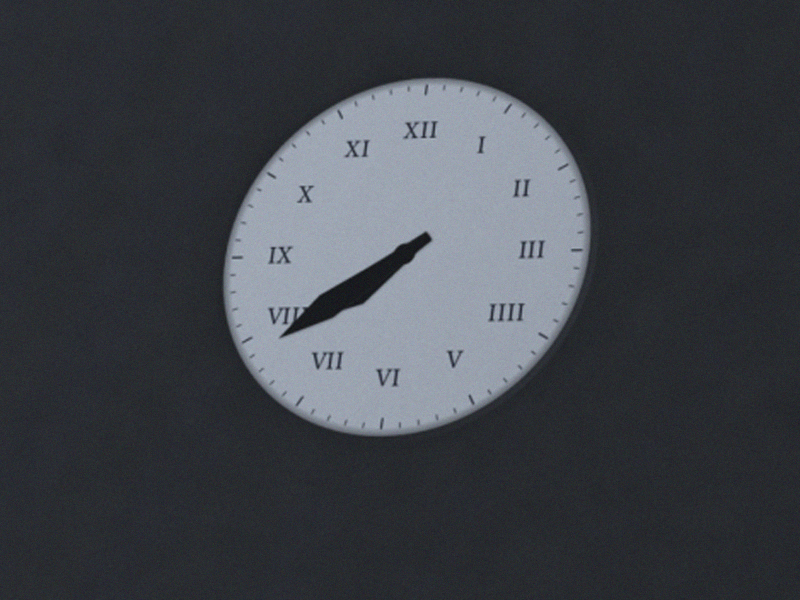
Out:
7 h 39 min
